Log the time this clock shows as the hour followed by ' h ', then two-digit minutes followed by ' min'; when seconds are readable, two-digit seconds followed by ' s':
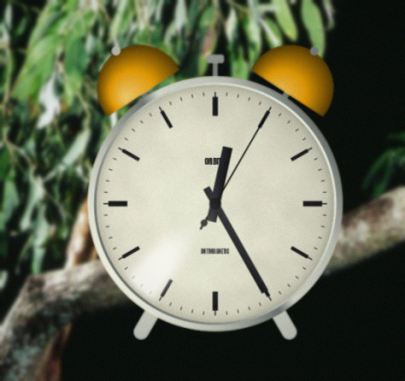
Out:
12 h 25 min 05 s
